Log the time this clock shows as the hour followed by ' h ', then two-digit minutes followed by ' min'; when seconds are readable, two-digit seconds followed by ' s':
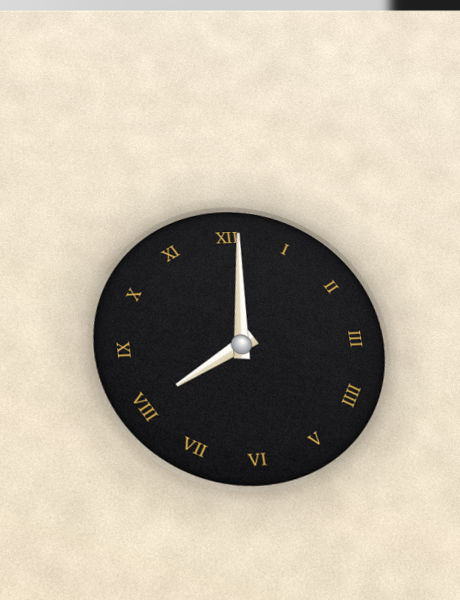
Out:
8 h 01 min
